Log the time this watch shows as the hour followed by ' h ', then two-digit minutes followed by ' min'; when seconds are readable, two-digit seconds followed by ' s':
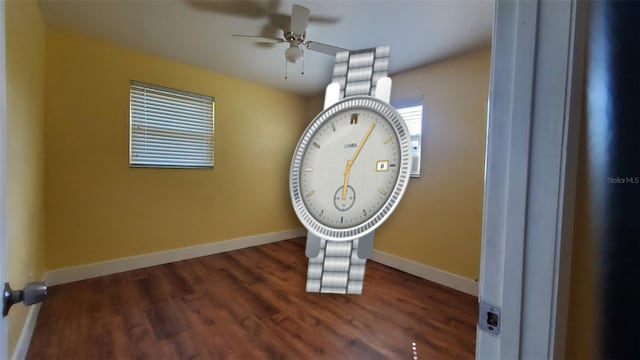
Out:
6 h 05 min
